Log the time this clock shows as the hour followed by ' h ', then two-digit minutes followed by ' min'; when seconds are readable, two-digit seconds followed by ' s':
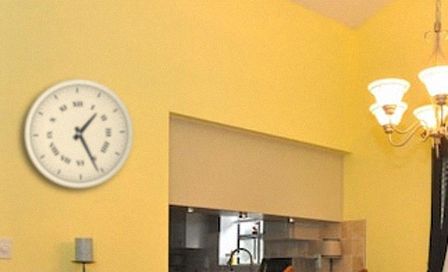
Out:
1 h 26 min
